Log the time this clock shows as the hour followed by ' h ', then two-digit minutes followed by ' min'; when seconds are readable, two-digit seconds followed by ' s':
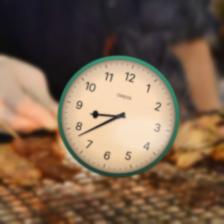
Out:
8 h 38 min
